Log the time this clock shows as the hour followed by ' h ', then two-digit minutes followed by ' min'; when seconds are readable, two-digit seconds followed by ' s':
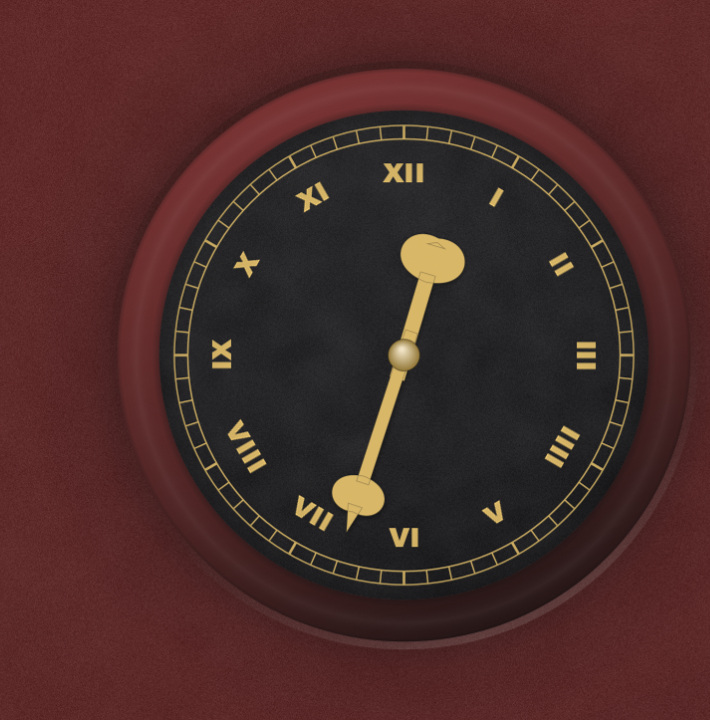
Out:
12 h 33 min
